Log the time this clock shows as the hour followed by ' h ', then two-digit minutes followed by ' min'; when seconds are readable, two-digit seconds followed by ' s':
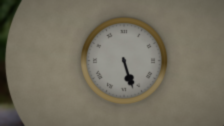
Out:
5 h 27 min
